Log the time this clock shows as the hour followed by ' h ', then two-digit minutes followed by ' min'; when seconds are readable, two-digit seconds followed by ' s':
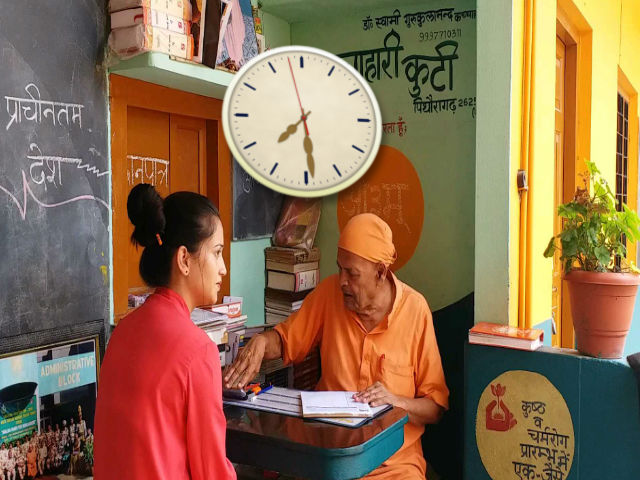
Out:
7 h 28 min 58 s
